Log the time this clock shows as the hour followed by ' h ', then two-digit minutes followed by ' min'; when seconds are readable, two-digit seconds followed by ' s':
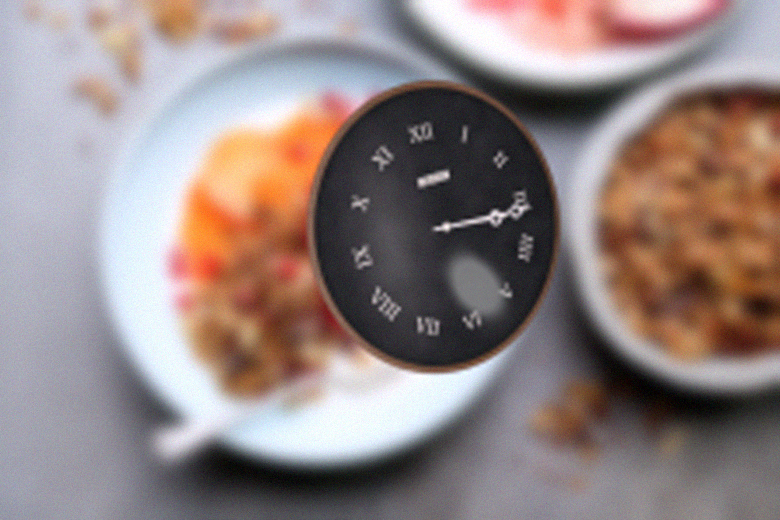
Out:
3 h 16 min
